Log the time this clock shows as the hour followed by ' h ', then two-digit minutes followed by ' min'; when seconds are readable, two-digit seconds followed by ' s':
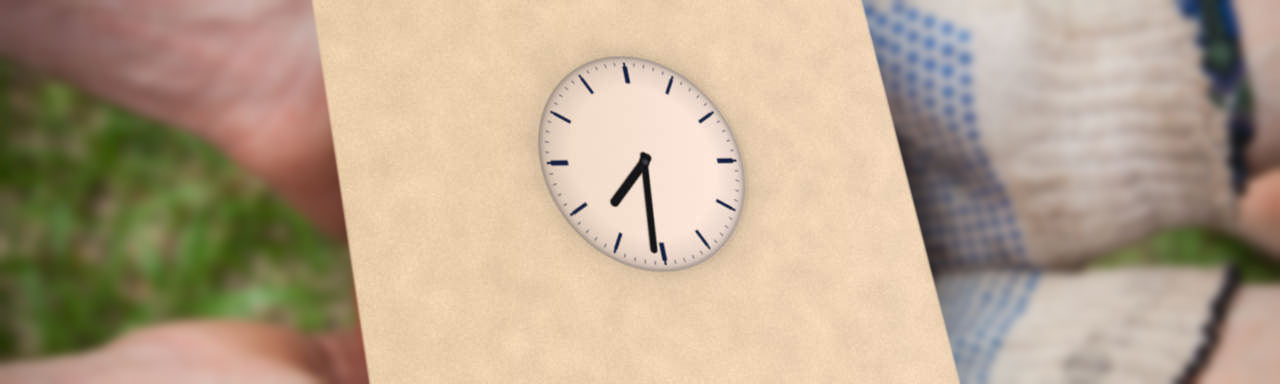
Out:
7 h 31 min
